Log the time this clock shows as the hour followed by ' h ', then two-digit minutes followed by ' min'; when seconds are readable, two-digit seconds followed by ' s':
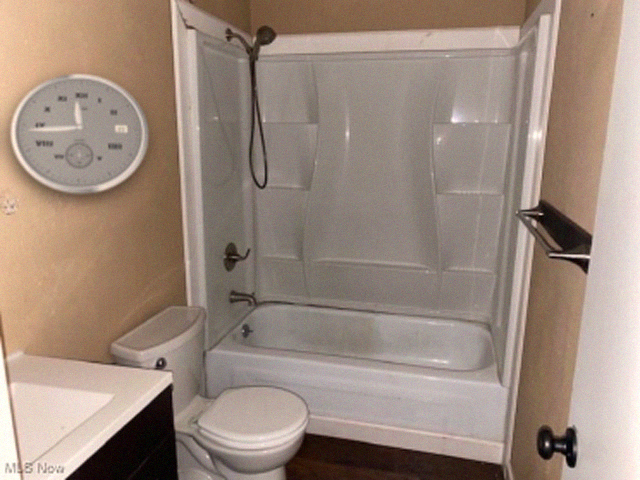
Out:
11 h 44 min
